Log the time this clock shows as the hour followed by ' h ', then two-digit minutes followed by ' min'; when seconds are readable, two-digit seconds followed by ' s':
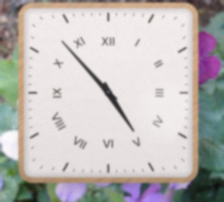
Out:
4 h 53 min
